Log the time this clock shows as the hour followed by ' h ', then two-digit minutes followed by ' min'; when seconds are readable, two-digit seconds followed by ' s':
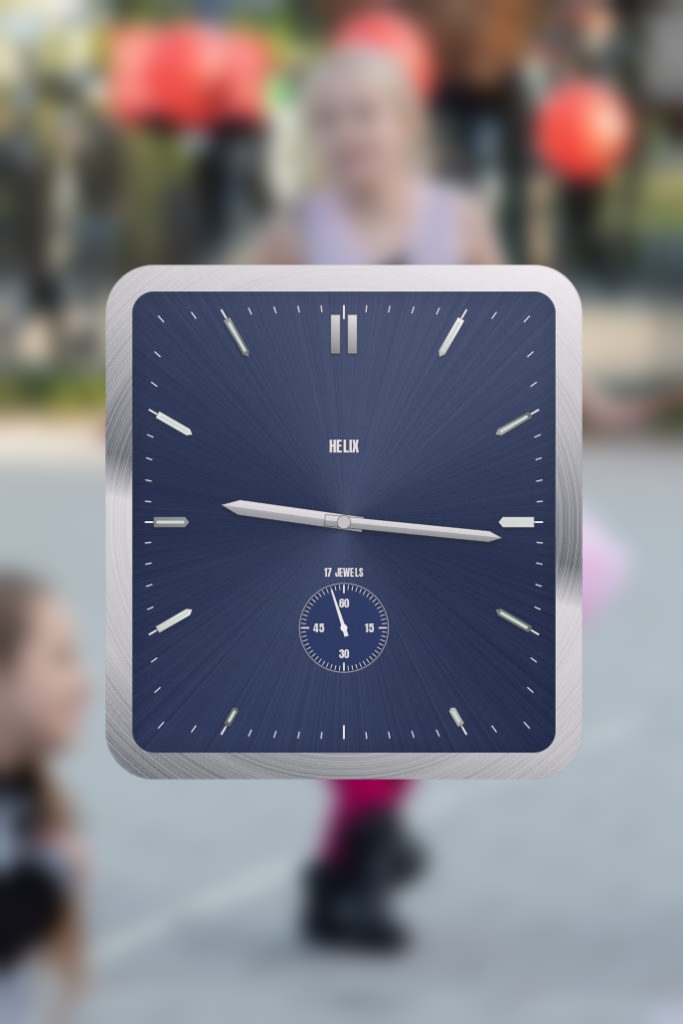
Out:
9 h 15 min 57 s
